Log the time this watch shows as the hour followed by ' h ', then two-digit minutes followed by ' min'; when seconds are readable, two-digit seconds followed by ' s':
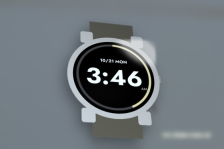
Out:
3 h 46 min
